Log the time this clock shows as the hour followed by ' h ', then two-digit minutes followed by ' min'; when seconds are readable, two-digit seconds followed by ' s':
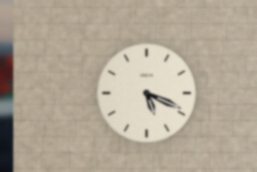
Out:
5 h 19 min
